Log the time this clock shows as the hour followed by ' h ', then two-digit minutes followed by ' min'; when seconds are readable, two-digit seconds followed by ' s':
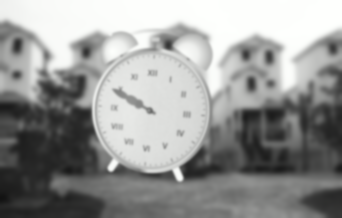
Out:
9 h 49 min
